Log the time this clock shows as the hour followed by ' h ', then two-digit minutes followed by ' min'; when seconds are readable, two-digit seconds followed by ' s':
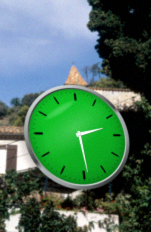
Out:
2 h 29 min
